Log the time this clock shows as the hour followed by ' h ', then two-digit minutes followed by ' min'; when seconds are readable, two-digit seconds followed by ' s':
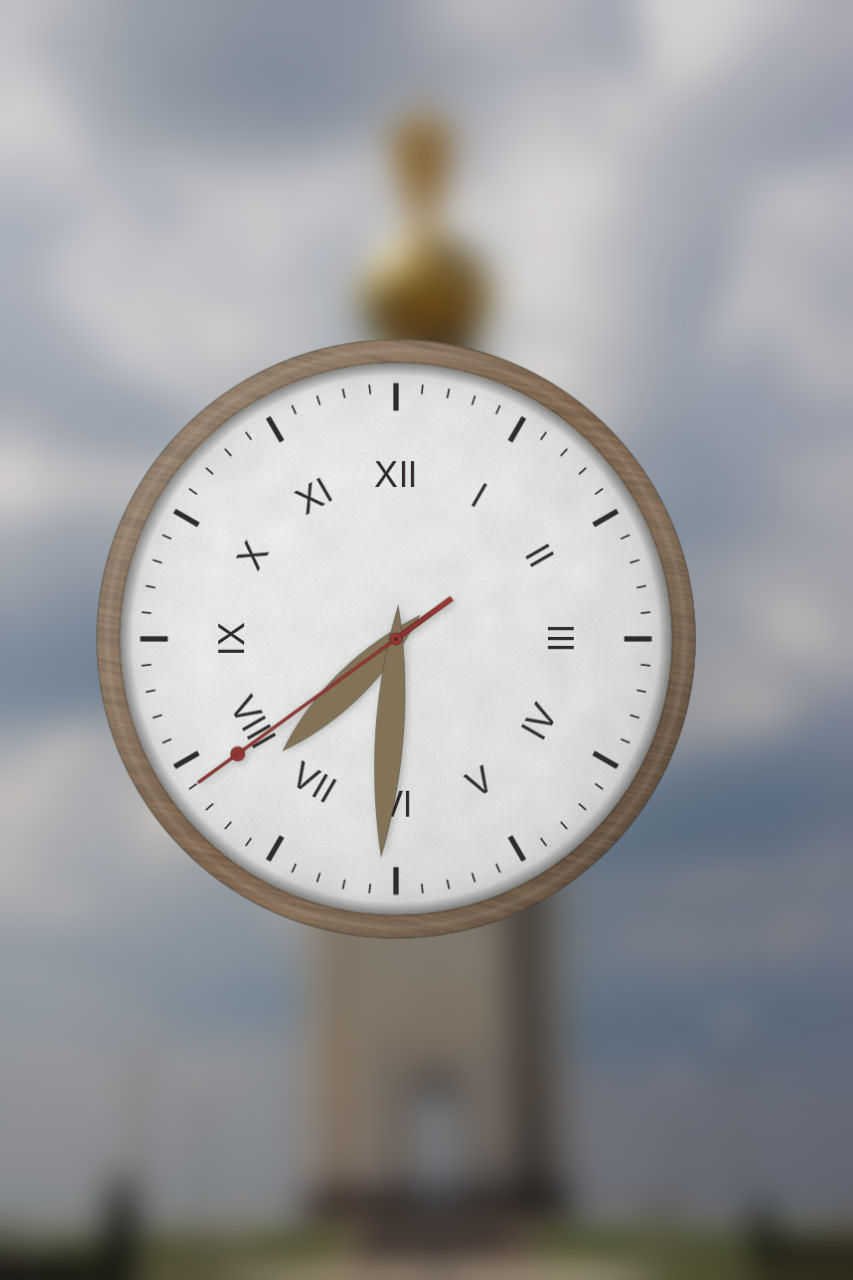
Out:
7 h 30 min 39 s
